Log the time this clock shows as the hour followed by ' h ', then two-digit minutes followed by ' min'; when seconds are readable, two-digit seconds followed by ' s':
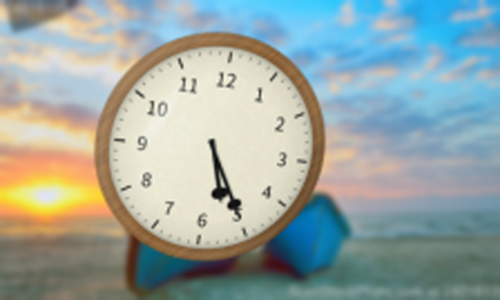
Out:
5 h 25 min
